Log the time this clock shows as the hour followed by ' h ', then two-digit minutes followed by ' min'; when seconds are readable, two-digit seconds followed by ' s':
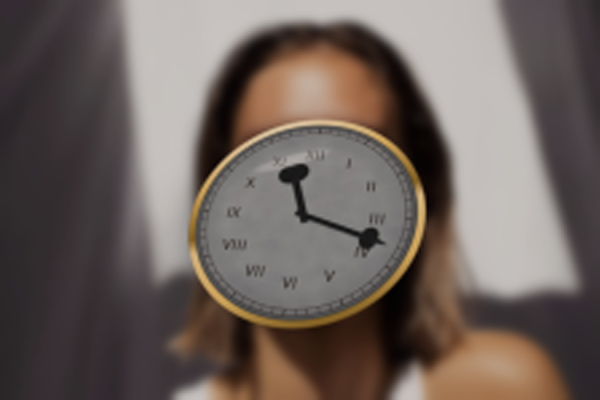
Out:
11 h 18 min
